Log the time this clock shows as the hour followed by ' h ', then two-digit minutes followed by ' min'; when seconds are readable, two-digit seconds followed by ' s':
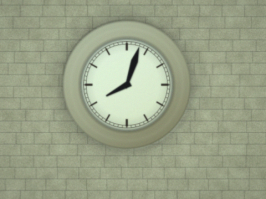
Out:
8 h 03 min
